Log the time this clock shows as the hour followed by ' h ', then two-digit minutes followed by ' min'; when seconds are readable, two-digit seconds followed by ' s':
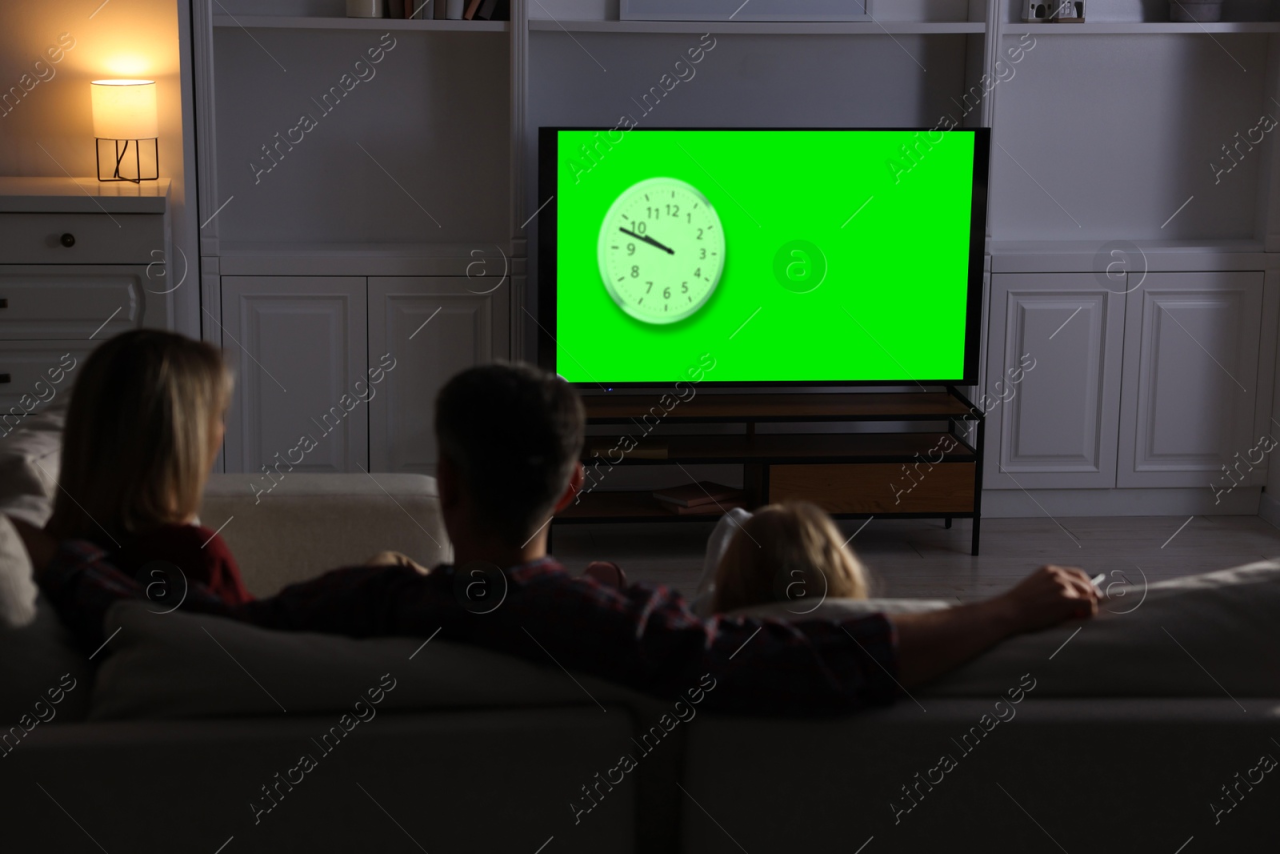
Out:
9 h 48 min
